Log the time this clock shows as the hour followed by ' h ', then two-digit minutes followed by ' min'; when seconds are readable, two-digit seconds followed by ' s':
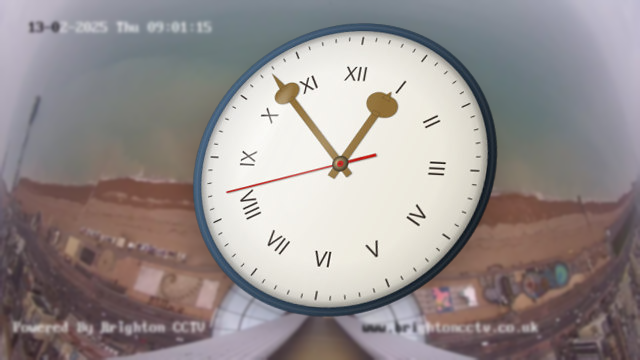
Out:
12 h 52 min 42 s
